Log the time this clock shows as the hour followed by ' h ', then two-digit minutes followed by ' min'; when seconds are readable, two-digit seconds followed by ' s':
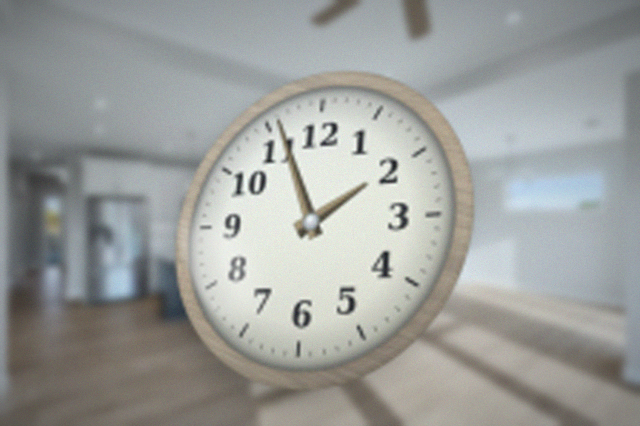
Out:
1 h 56 min
